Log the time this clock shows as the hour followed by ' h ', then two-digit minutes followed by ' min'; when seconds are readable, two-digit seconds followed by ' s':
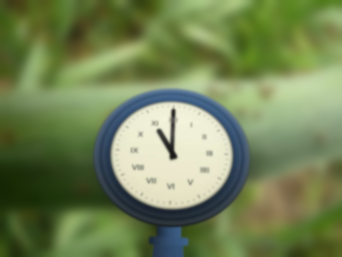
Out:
11 h 00 min
